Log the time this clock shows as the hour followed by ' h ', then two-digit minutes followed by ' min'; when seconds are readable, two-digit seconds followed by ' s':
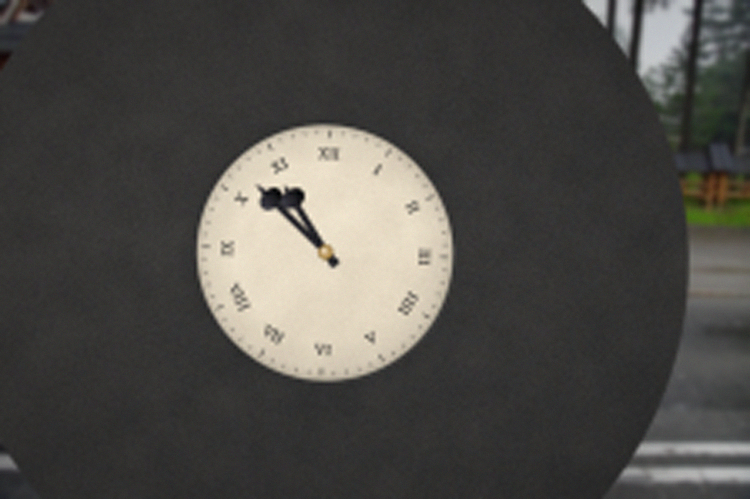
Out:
10 h 52 min
